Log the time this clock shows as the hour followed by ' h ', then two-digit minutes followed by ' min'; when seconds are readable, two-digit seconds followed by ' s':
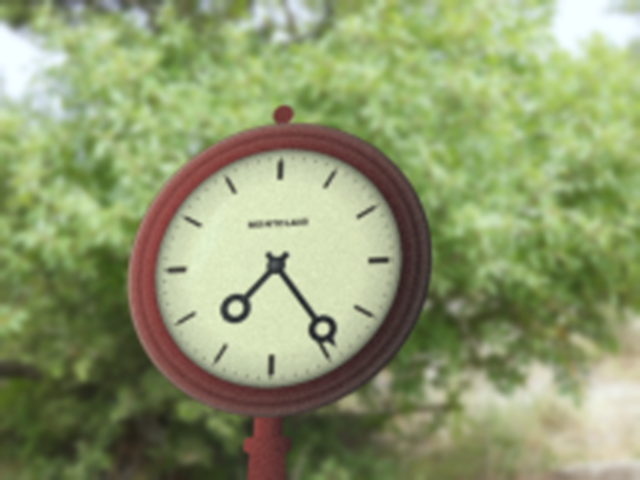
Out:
7 h 24 min
